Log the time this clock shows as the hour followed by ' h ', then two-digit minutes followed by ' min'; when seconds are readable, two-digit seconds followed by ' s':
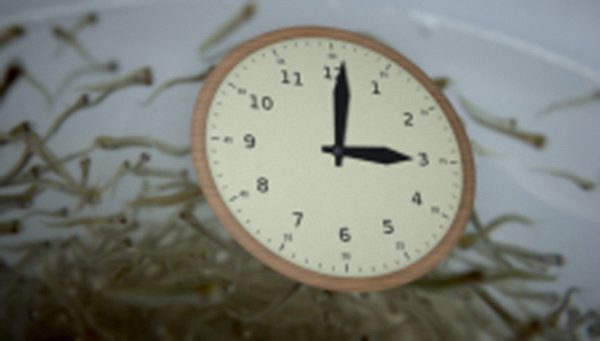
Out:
3 h 01 min
